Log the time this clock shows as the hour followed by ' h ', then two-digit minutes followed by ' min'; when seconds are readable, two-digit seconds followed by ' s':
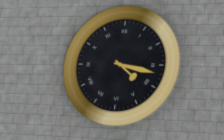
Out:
4 h 17 min
